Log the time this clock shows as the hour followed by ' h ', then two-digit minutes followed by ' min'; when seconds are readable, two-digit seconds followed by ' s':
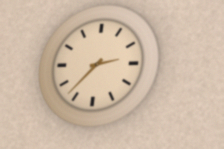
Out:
2 h 37 min
